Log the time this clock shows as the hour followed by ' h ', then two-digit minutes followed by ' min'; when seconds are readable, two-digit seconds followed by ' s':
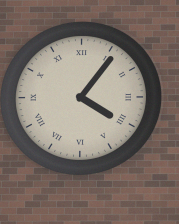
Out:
4 h 06 min
